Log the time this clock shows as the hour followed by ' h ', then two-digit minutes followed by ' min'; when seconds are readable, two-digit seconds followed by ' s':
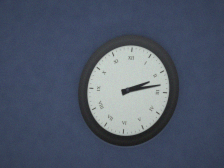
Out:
2 h 13 min
